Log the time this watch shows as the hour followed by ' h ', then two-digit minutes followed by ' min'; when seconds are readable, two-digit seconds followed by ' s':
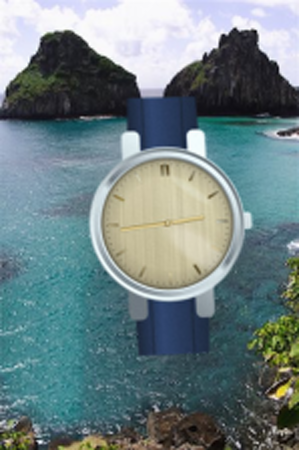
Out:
2 h 44 min
